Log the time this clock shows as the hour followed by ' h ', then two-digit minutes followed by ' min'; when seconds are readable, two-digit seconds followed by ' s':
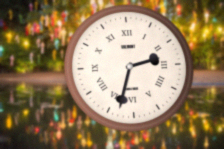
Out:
2 h 33 min
